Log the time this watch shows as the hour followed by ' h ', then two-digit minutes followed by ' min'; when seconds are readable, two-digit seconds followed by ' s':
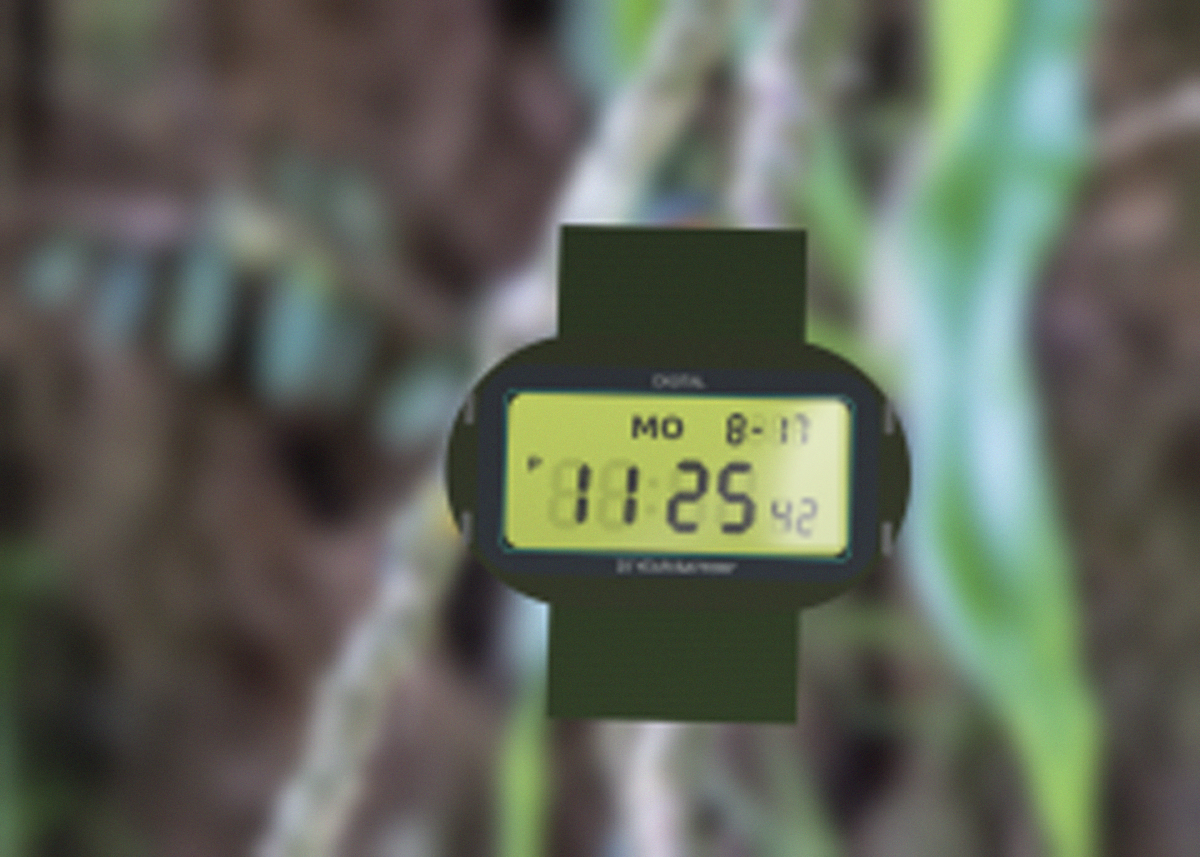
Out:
11 h 25 min 42 s
